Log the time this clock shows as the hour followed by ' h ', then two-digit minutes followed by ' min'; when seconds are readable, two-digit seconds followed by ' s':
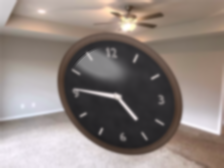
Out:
4 h 46 min
